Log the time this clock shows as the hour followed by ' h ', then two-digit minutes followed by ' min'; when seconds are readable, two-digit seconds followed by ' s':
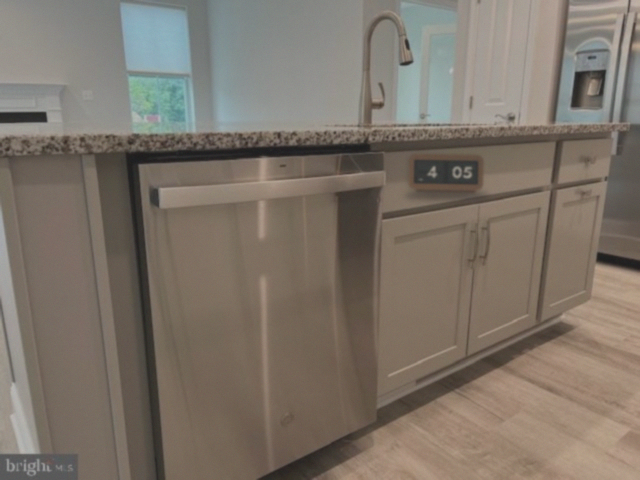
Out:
4 h 05 min
